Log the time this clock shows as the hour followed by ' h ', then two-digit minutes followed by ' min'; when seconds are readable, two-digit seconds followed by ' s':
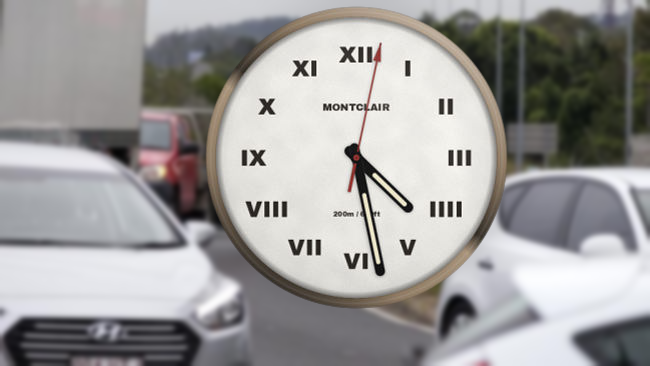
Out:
4 h 28 min 02 s
